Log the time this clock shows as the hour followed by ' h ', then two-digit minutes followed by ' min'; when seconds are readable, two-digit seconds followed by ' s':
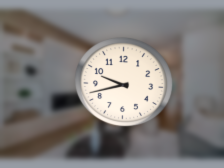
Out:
9 h 42 min
